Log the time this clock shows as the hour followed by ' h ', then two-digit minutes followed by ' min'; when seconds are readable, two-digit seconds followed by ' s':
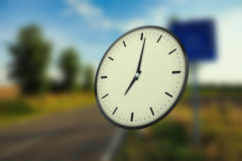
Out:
7 h 01 min
